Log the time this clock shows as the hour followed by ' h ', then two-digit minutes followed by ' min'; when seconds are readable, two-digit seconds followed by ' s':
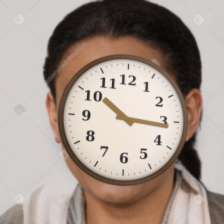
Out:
10 h 16 min
